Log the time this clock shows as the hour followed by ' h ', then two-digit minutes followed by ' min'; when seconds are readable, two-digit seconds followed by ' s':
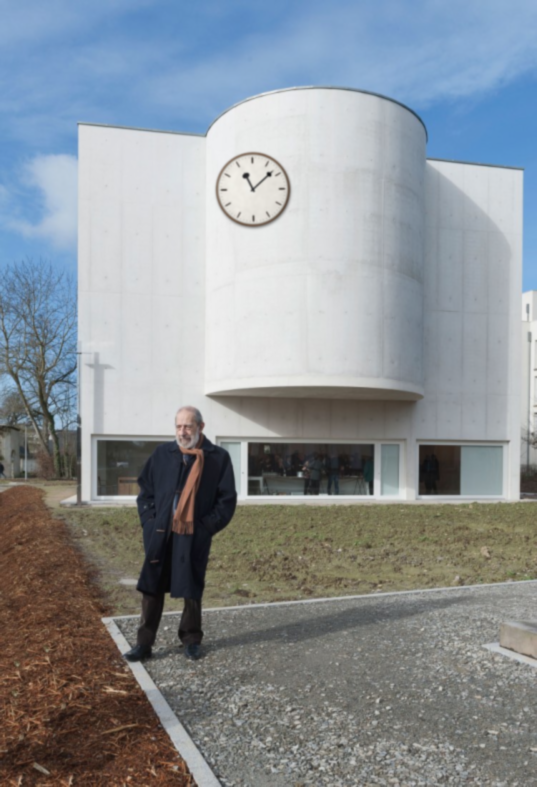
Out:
11 h 08 min
